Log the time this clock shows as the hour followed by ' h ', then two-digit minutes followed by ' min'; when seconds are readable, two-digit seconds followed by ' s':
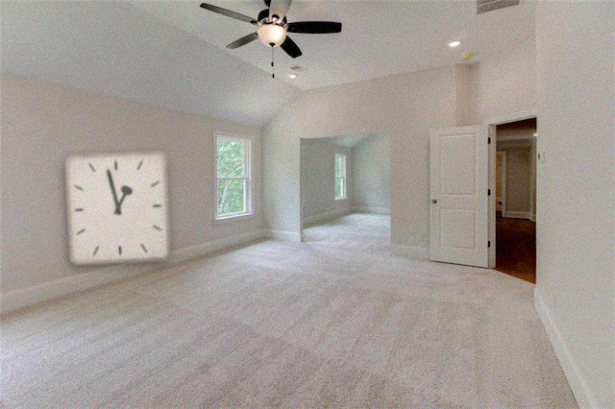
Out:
12 h 58 min
